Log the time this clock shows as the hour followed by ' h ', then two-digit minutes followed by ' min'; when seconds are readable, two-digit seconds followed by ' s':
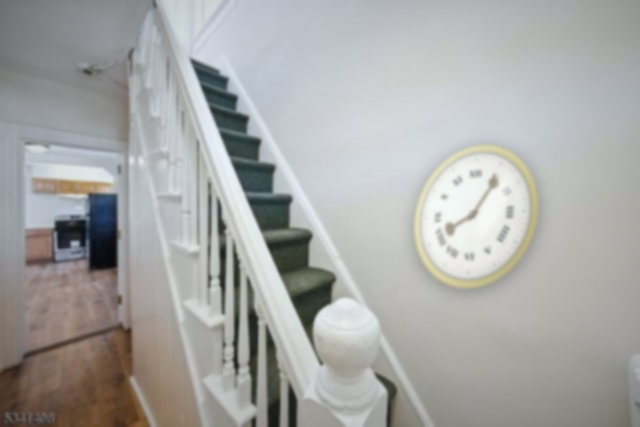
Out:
8 h 06 min
